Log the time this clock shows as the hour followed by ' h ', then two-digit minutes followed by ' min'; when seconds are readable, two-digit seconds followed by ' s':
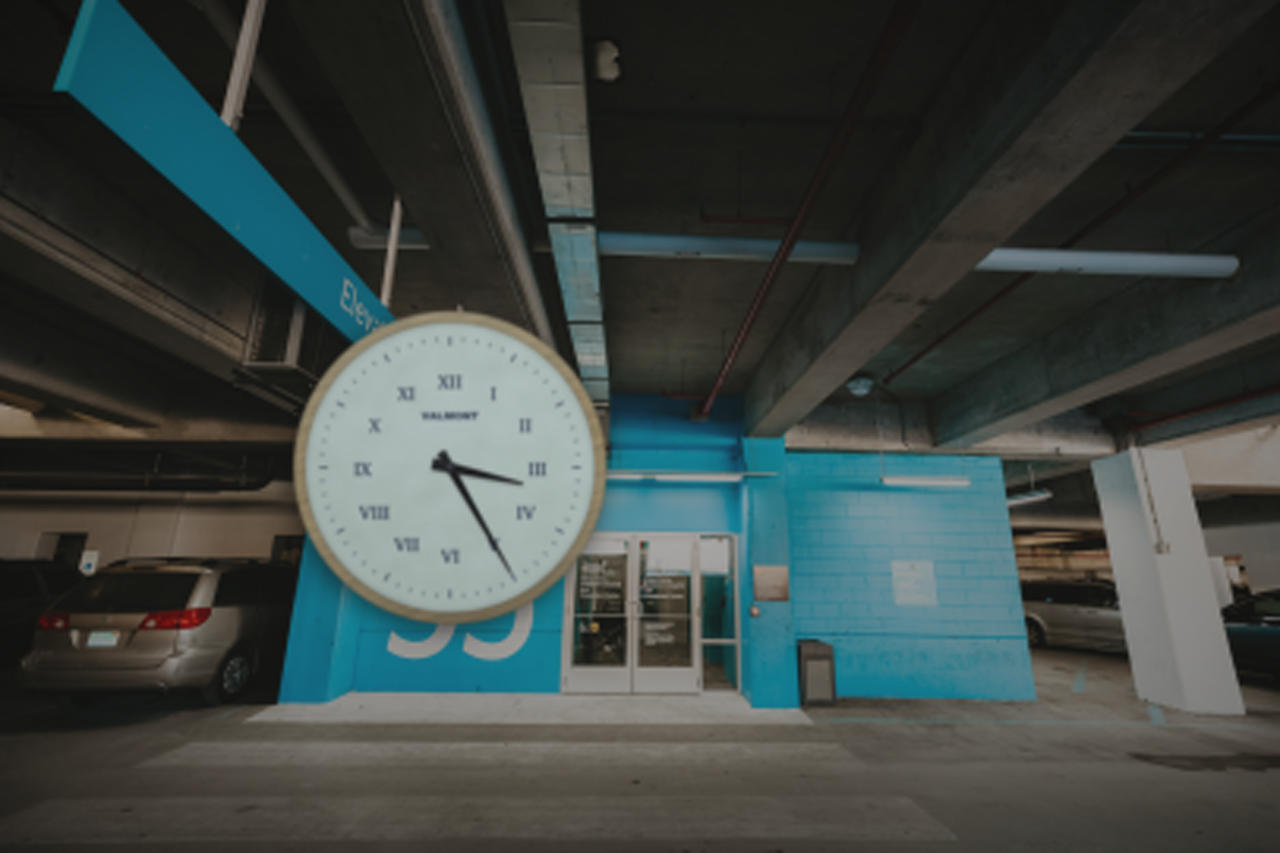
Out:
3 h 25 min
